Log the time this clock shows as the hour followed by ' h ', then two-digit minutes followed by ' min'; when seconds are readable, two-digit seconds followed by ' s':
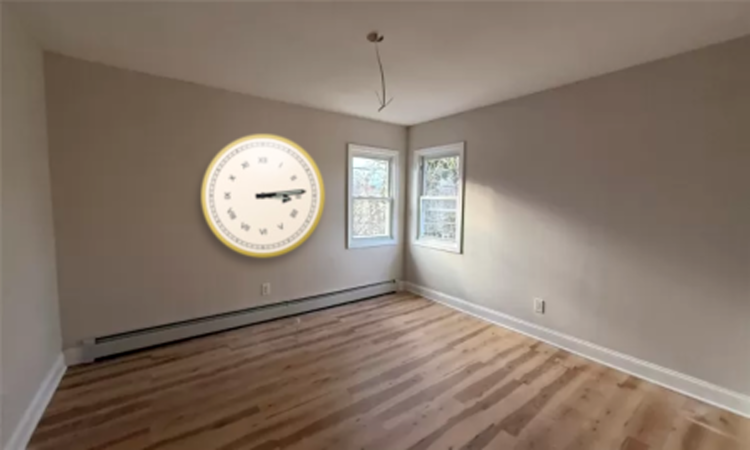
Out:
3 h 14 min
